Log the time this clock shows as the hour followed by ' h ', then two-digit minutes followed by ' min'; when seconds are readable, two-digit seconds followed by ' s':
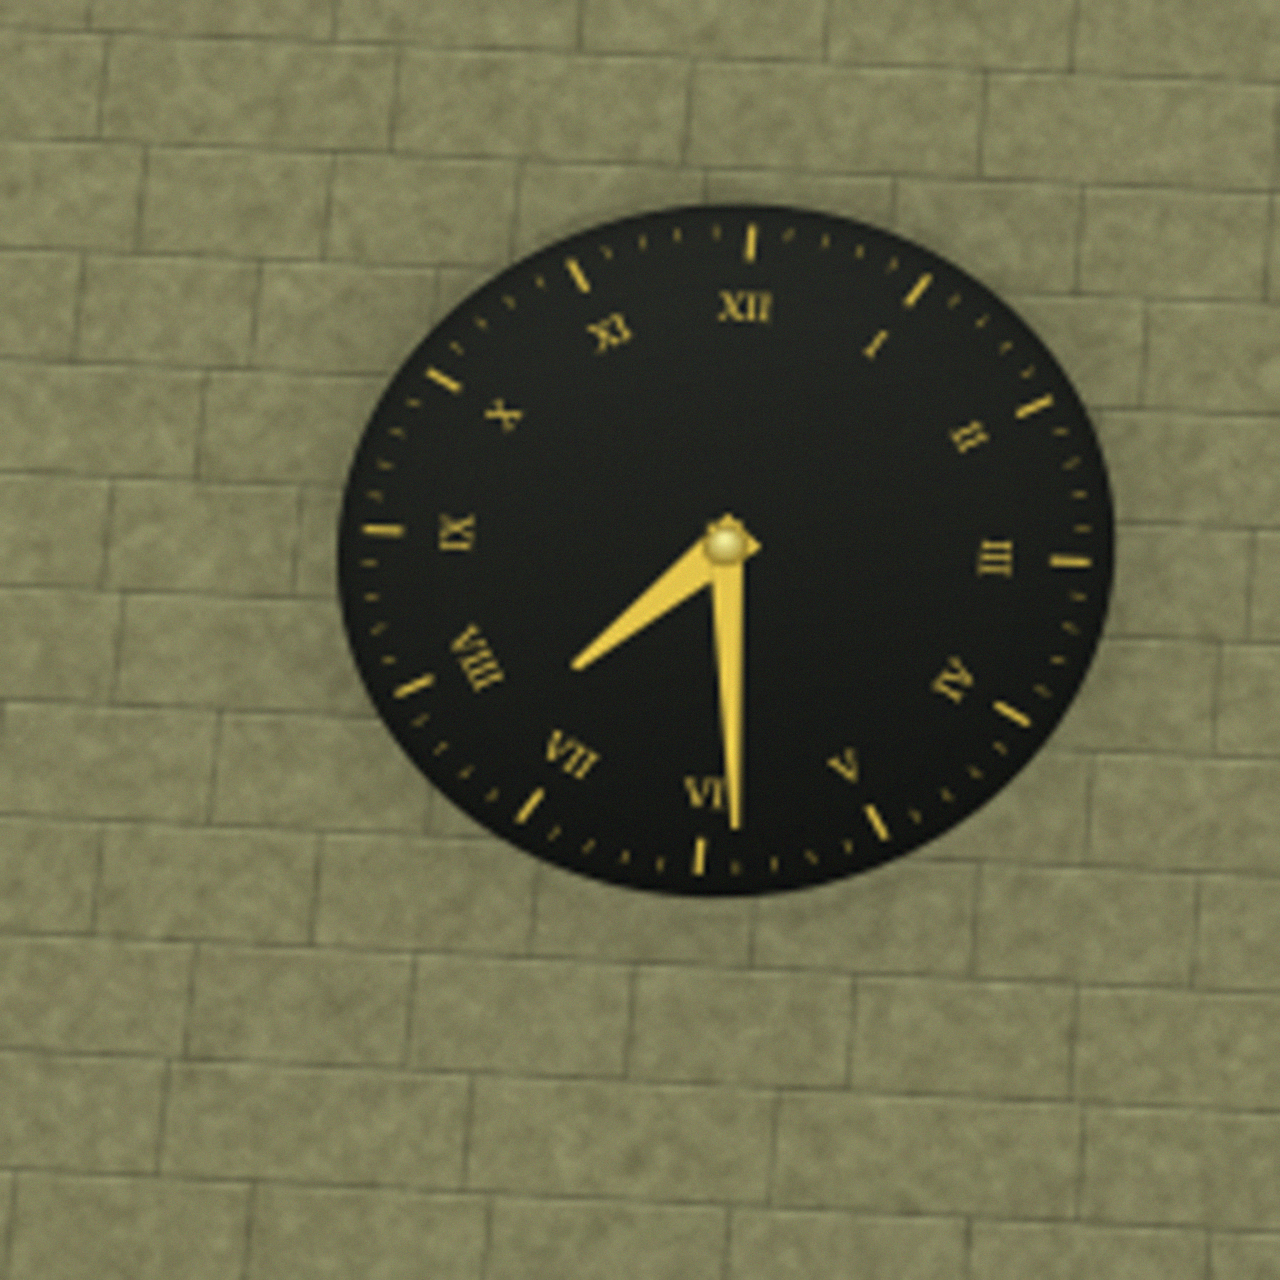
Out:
7 h 29 min
